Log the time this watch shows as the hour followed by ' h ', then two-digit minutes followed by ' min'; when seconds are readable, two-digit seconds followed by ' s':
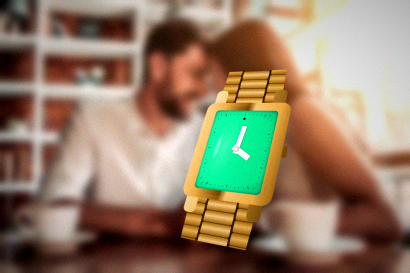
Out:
4 h 01 min
